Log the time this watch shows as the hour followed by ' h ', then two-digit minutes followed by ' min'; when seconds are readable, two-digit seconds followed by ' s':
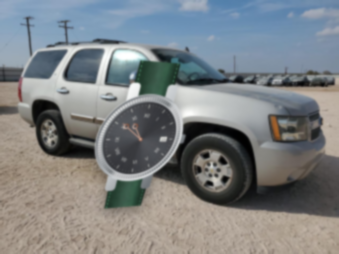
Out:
10 h 51 min
